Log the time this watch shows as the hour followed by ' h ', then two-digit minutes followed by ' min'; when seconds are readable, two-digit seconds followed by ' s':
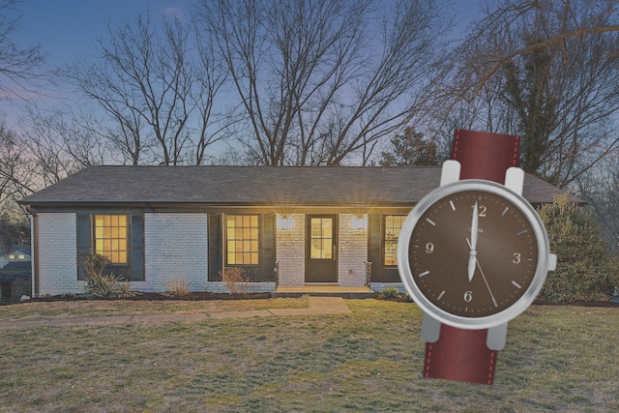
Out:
5 h 59 min 25 s
